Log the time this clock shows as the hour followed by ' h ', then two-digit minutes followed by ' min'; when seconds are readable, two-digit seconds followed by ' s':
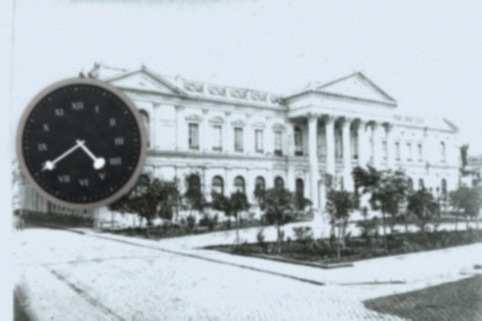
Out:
4 h 40 min
